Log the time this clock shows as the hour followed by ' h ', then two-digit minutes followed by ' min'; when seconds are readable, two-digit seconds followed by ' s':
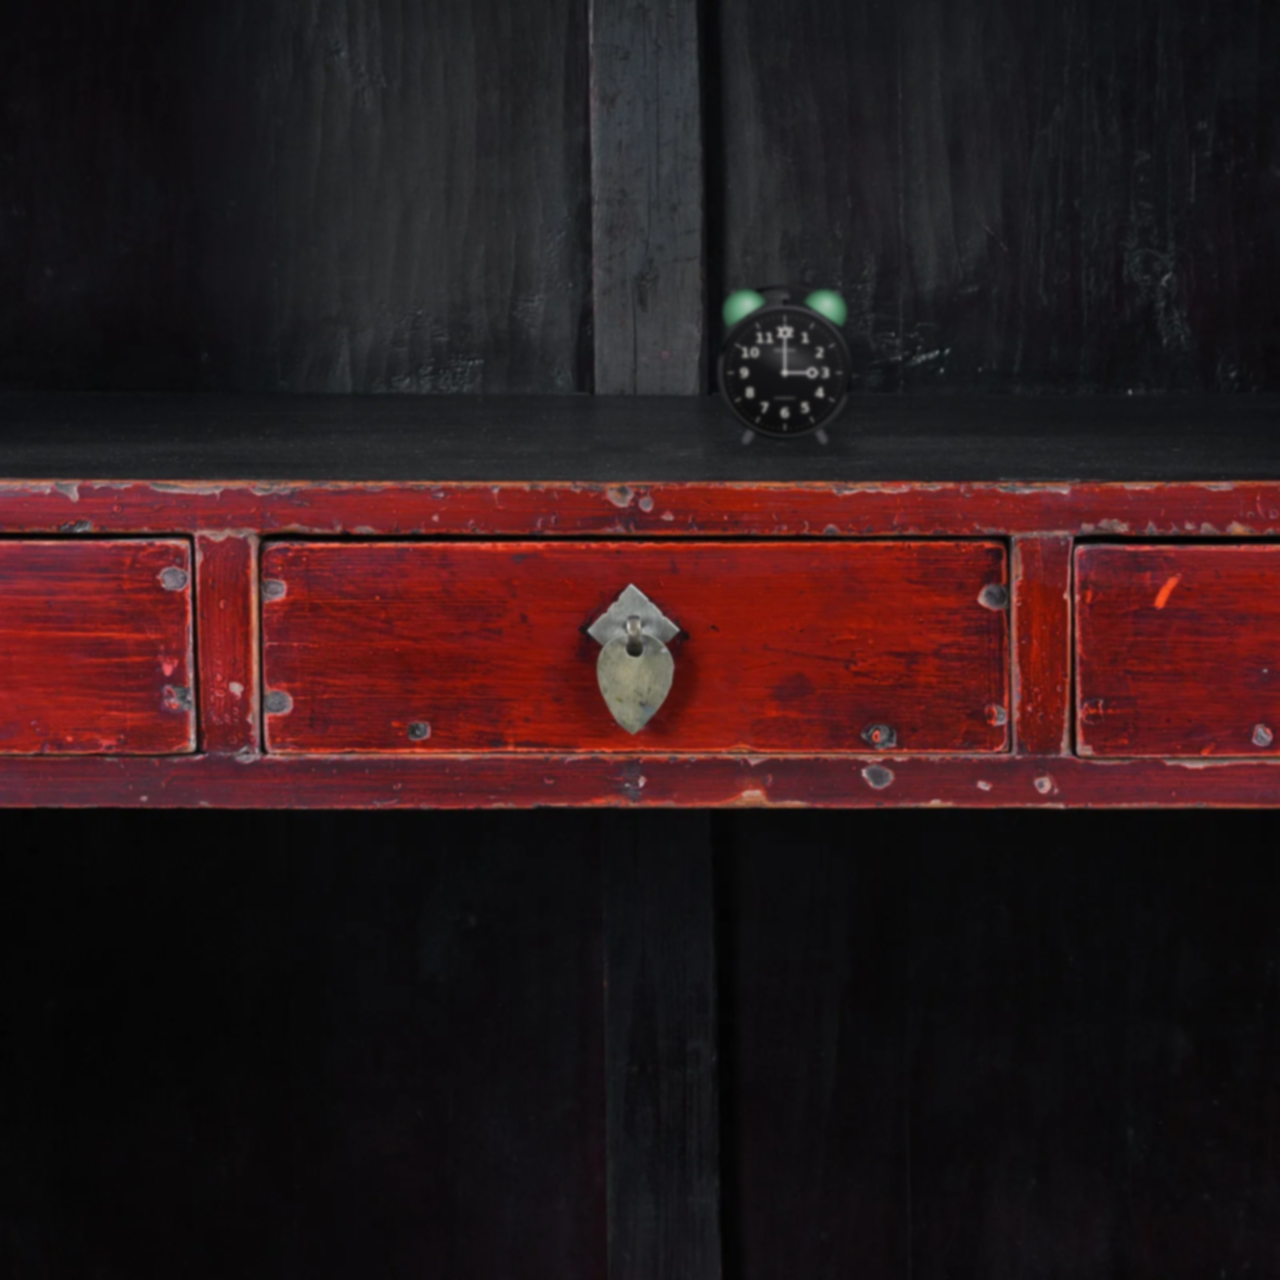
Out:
3 h 00 min
